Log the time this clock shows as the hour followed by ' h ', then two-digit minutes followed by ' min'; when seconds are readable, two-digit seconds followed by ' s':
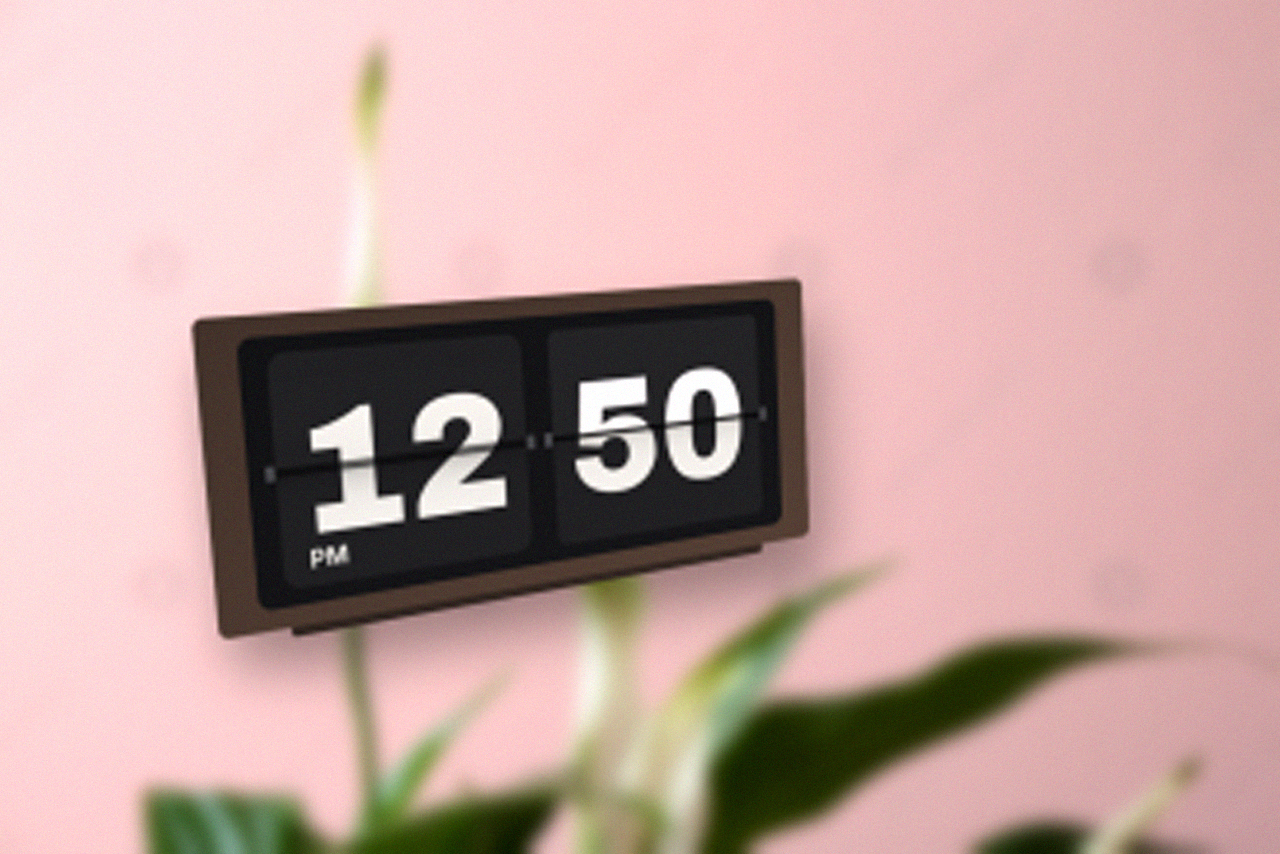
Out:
12 h 50 min
